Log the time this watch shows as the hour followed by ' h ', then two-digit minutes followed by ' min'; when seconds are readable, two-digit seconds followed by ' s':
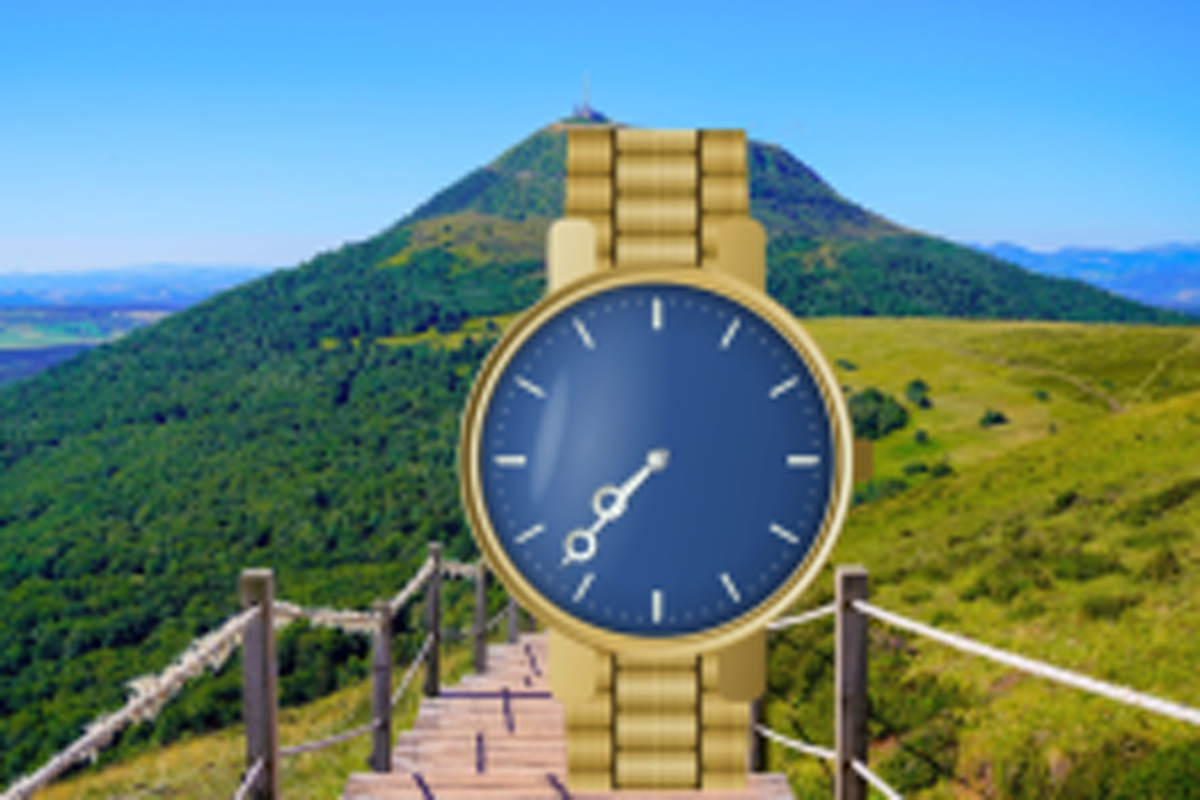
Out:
7 h 37 min
